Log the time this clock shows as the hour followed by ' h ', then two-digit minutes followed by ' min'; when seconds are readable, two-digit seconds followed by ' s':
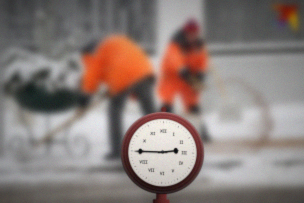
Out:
2 h 45 min
